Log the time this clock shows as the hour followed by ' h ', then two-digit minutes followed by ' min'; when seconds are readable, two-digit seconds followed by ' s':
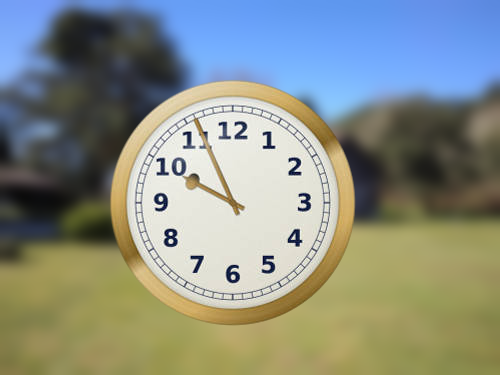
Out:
9 h 56 min
